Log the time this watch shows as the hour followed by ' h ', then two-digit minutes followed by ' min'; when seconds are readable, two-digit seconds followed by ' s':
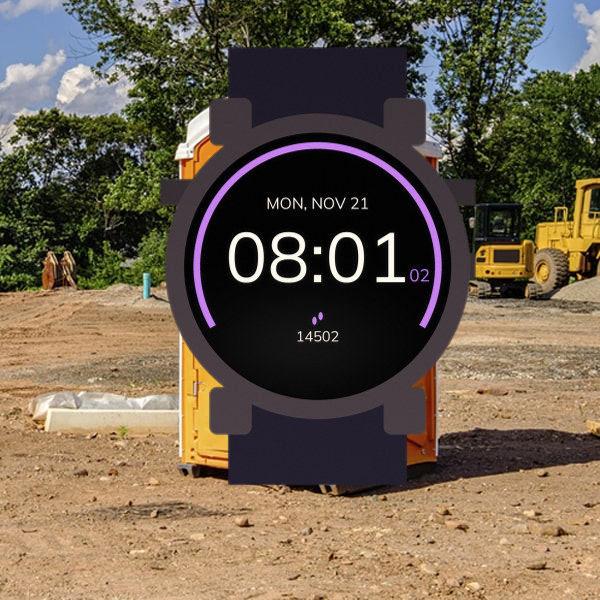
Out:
8 h 01 min 02 s
